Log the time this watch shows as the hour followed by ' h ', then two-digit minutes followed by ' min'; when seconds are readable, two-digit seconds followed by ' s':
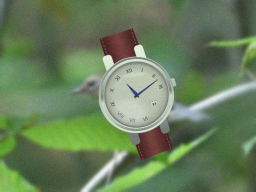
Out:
11 h 12 min
